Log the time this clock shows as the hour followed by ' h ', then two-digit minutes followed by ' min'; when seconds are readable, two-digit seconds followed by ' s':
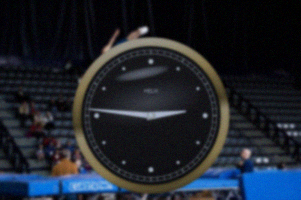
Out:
2 h 46 min
